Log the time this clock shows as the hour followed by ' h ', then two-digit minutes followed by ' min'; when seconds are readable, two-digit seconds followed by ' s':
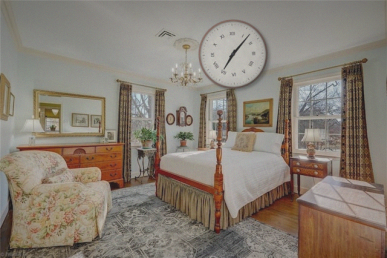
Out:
7 h 07 min
